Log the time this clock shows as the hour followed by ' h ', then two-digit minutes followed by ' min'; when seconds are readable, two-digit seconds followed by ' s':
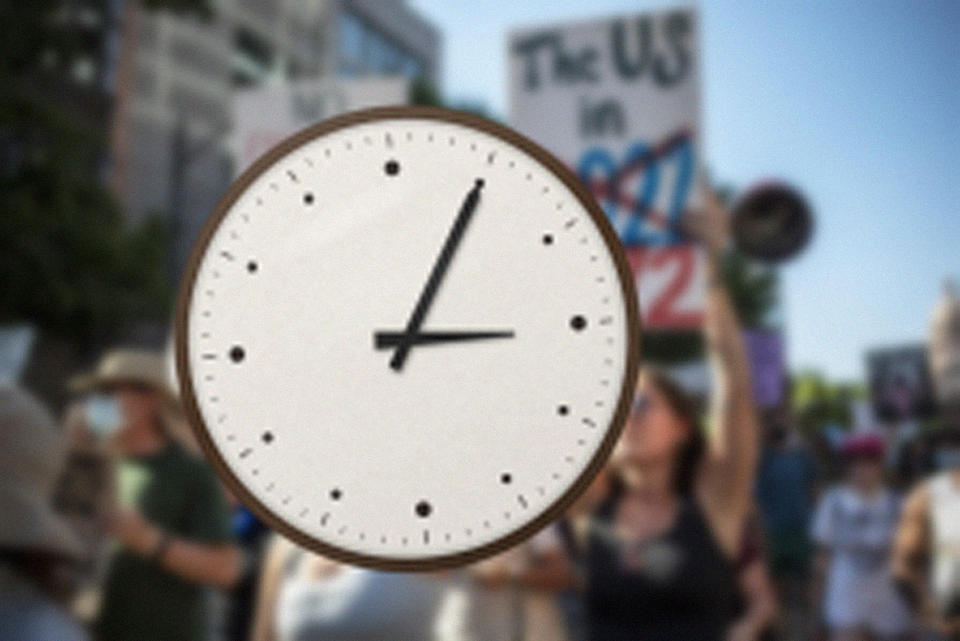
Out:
3 h 05 min
